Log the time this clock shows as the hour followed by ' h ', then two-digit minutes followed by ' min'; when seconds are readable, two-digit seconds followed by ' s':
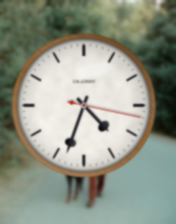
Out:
4 h 33 min 17 s
